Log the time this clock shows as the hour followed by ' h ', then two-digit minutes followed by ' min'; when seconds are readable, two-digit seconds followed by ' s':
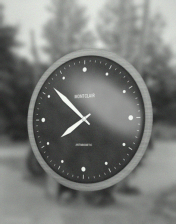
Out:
7 h 52 min
